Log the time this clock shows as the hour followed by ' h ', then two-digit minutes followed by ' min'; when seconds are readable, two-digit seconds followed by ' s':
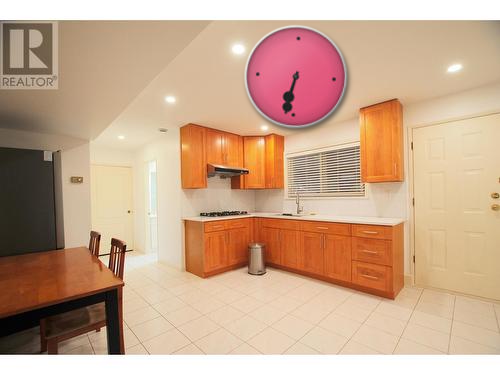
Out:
6 h 32 min
